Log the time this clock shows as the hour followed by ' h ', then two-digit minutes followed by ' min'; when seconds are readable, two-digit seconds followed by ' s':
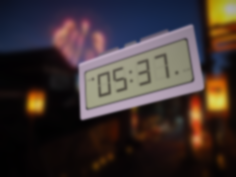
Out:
5 h 37 min
